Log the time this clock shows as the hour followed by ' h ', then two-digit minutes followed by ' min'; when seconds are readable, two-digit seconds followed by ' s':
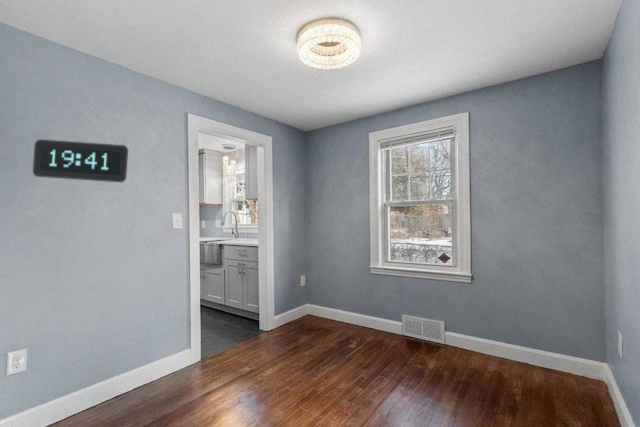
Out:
19 h 41 min
